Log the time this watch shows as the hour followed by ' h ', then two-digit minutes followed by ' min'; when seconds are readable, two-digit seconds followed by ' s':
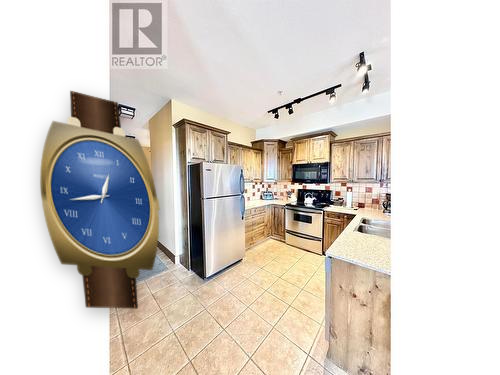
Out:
12 h 43 min
